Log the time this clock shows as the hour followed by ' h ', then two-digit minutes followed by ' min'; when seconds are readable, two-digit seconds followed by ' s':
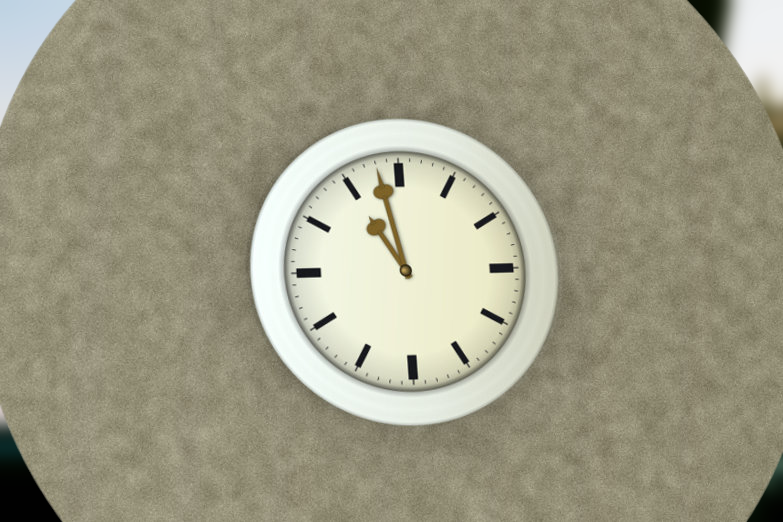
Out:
10 h 58 min
